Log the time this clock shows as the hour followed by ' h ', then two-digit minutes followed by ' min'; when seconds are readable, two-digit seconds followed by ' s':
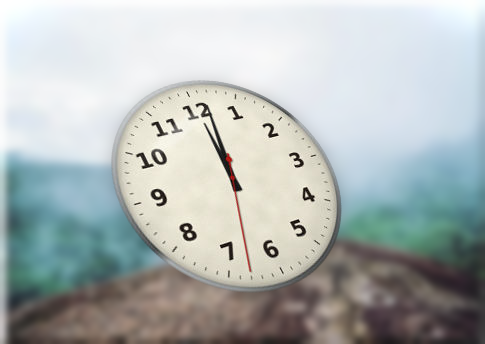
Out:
12 h 01 min 33 s
